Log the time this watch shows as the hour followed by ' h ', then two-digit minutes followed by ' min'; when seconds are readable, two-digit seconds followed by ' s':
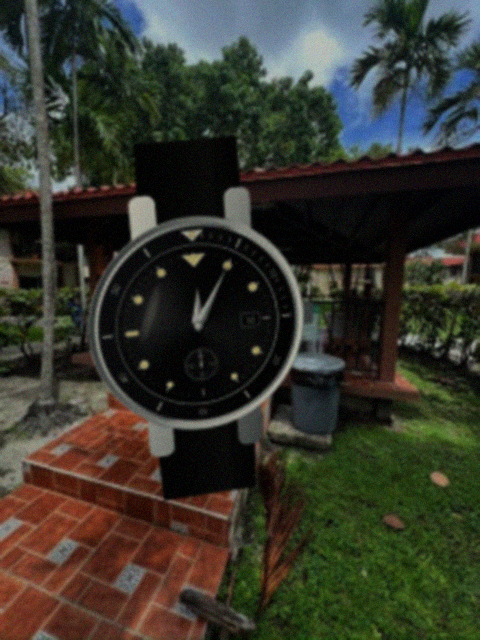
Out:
12 h 05 min
